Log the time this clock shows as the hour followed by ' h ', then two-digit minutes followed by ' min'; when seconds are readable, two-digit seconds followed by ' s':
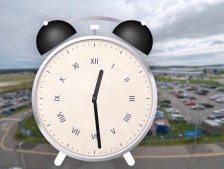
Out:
12 h 29 min
